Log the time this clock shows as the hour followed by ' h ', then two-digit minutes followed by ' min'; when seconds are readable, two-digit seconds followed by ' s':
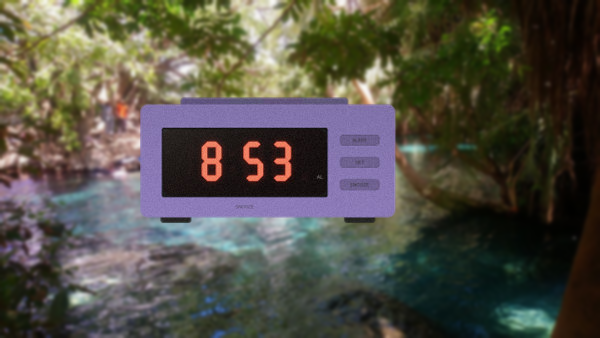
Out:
8 h 53 min
